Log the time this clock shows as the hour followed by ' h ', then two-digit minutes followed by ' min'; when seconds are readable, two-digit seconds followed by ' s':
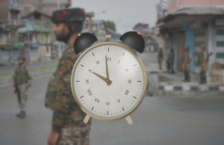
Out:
9 h 59 min
